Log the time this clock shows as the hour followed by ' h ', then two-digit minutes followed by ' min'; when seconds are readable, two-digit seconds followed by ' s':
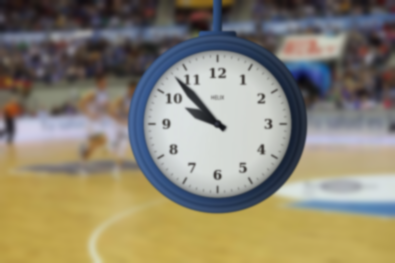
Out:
9 h 53 min
